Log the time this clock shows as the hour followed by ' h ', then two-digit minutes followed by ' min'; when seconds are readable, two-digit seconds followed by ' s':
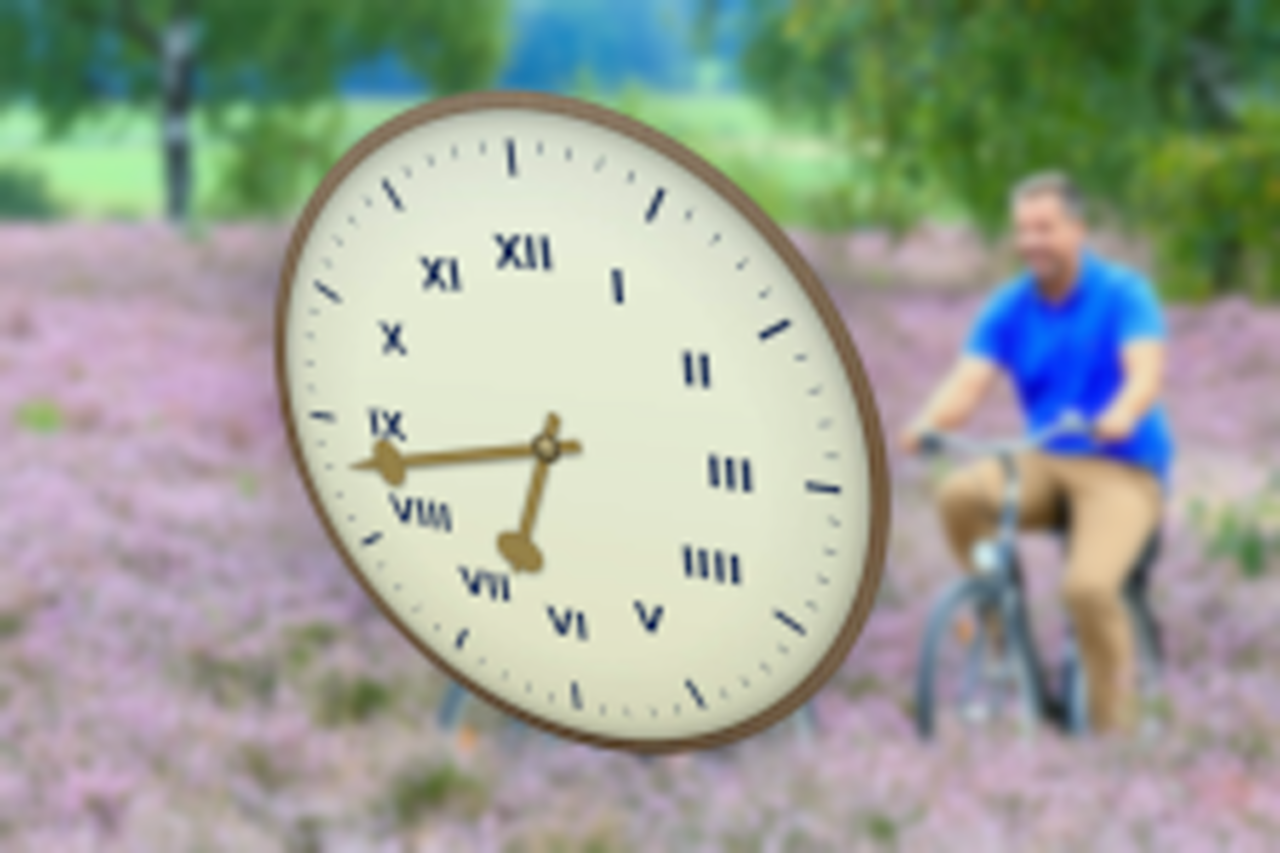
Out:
6 h 43 min
